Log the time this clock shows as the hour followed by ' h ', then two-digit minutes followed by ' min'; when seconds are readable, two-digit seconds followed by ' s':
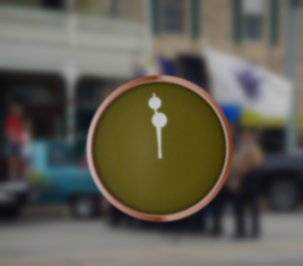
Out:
11 h 59 min
